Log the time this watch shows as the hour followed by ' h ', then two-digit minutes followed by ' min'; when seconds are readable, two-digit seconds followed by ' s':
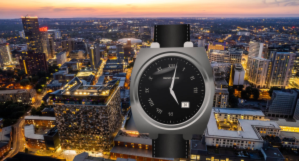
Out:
5 h 02 min
